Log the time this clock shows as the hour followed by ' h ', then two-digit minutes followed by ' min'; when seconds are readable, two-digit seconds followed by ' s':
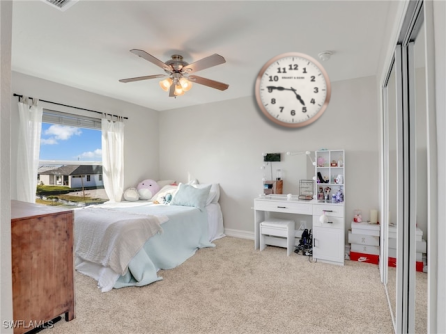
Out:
4 h 46 min
